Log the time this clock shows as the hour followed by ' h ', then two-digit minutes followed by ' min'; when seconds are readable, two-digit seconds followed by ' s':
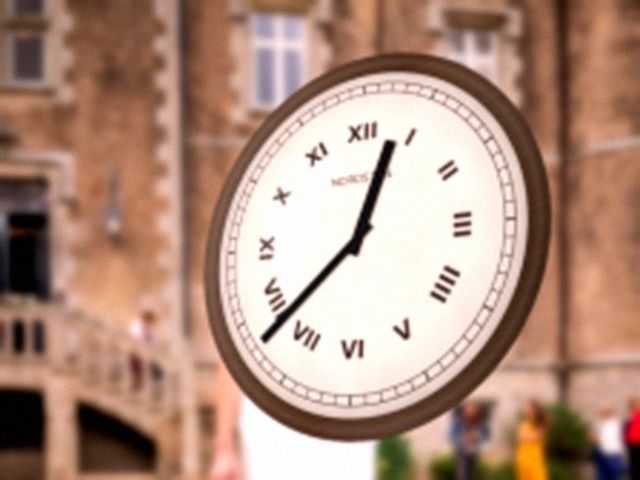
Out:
12 h 38 min
